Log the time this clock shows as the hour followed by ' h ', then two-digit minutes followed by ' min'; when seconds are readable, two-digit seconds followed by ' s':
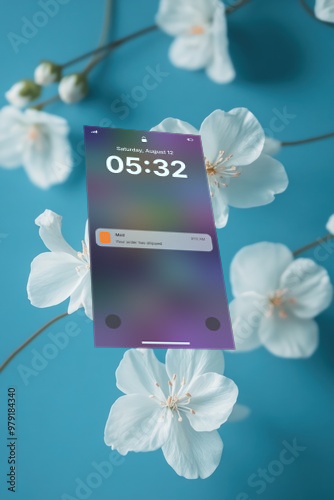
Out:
5 h 32 min
